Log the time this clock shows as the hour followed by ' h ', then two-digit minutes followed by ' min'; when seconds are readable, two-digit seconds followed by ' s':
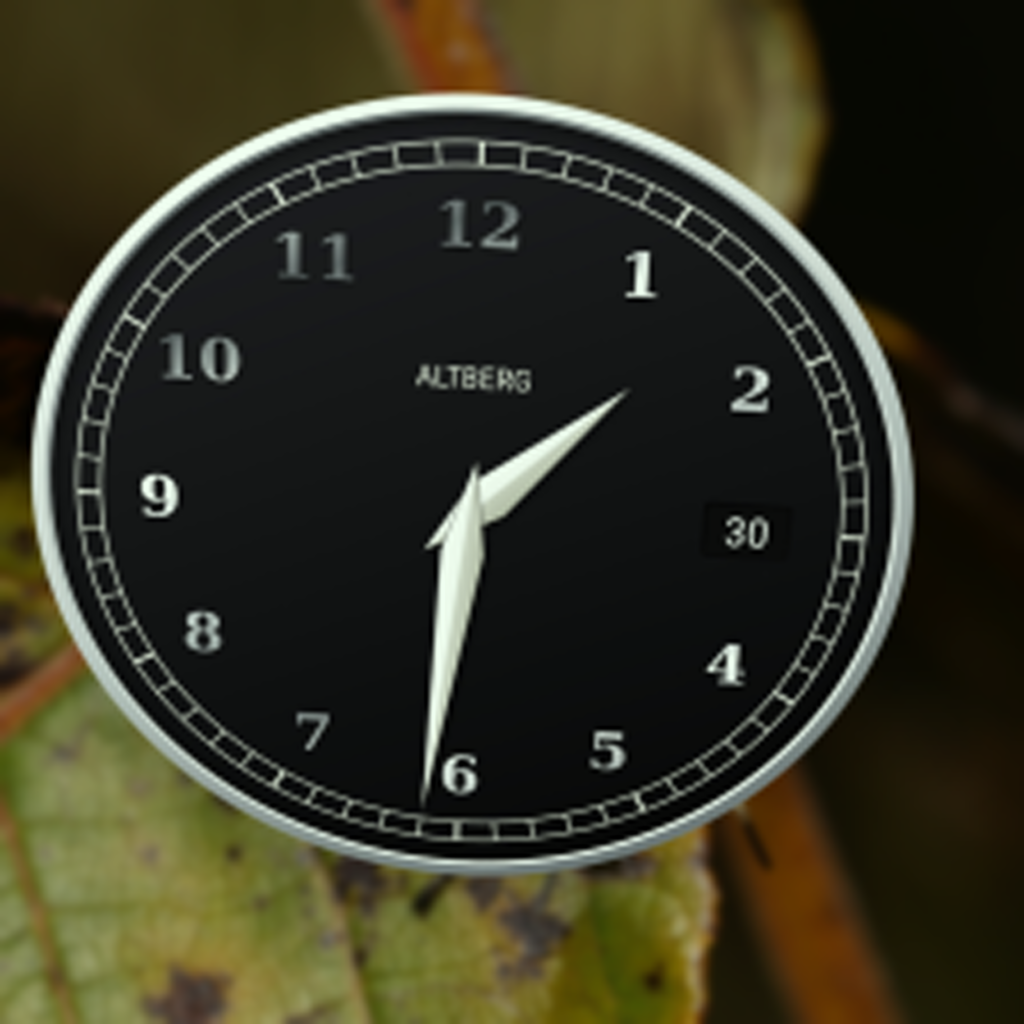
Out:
1 h 31 min
